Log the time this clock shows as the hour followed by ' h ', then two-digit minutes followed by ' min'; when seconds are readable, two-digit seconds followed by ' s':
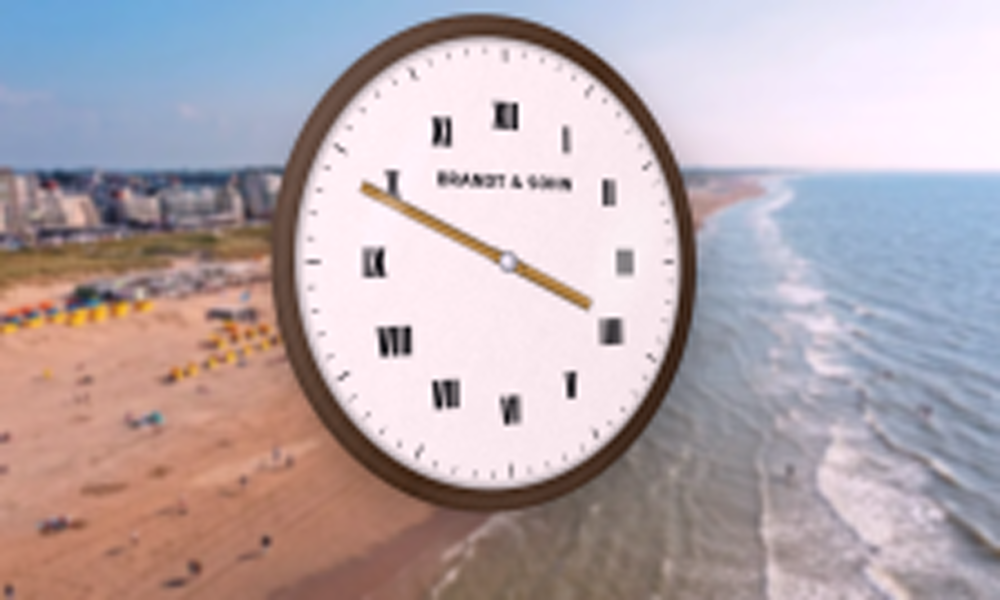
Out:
3 h 49 min
